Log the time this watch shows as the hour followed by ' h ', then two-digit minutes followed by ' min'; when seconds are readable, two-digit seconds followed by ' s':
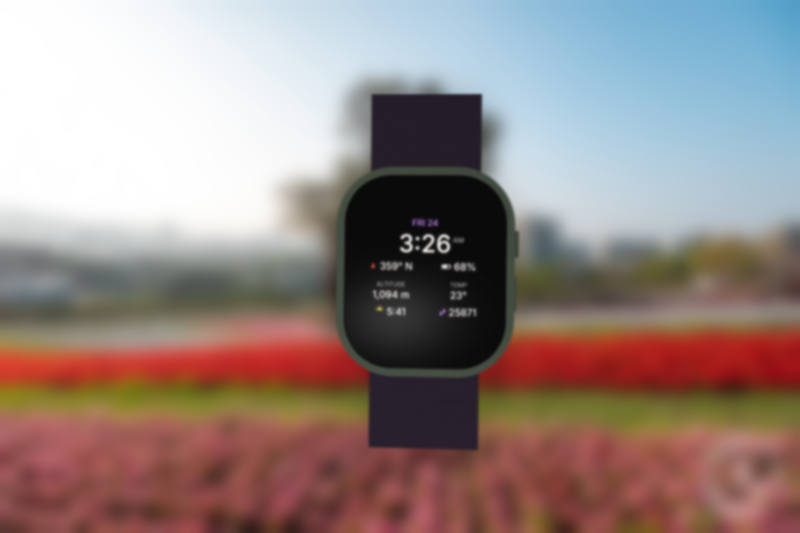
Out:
3 h 26 min
